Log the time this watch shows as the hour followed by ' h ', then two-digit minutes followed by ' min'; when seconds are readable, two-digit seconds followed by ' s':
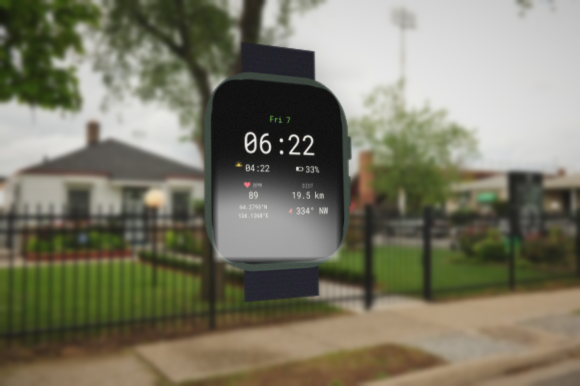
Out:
6 h 22 min
